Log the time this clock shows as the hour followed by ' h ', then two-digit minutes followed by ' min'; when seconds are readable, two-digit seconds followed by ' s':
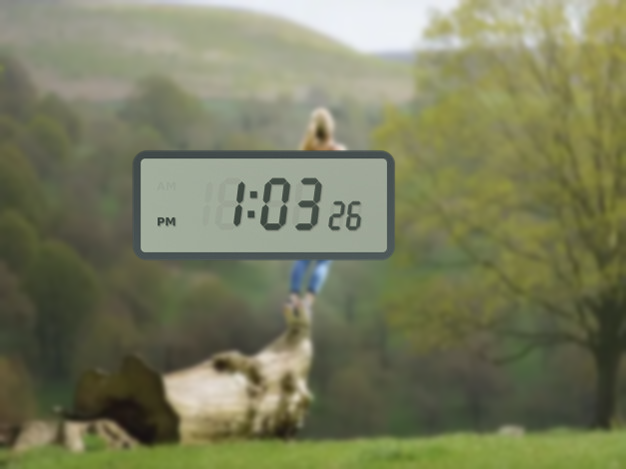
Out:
1 h 03 min 26 s
